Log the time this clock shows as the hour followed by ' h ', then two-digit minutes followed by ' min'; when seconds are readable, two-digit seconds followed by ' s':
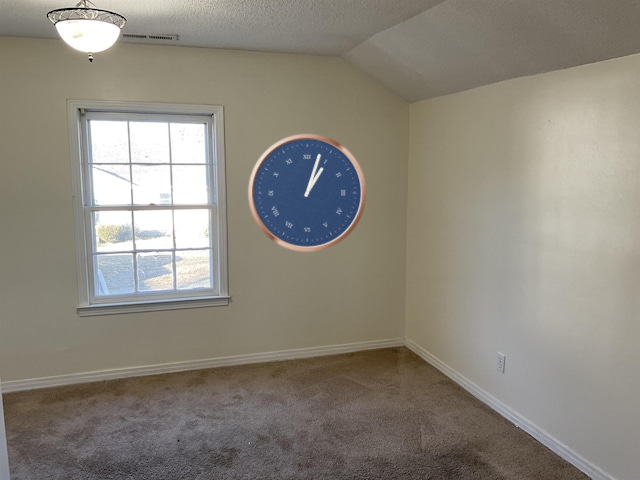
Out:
1 h 03 min
